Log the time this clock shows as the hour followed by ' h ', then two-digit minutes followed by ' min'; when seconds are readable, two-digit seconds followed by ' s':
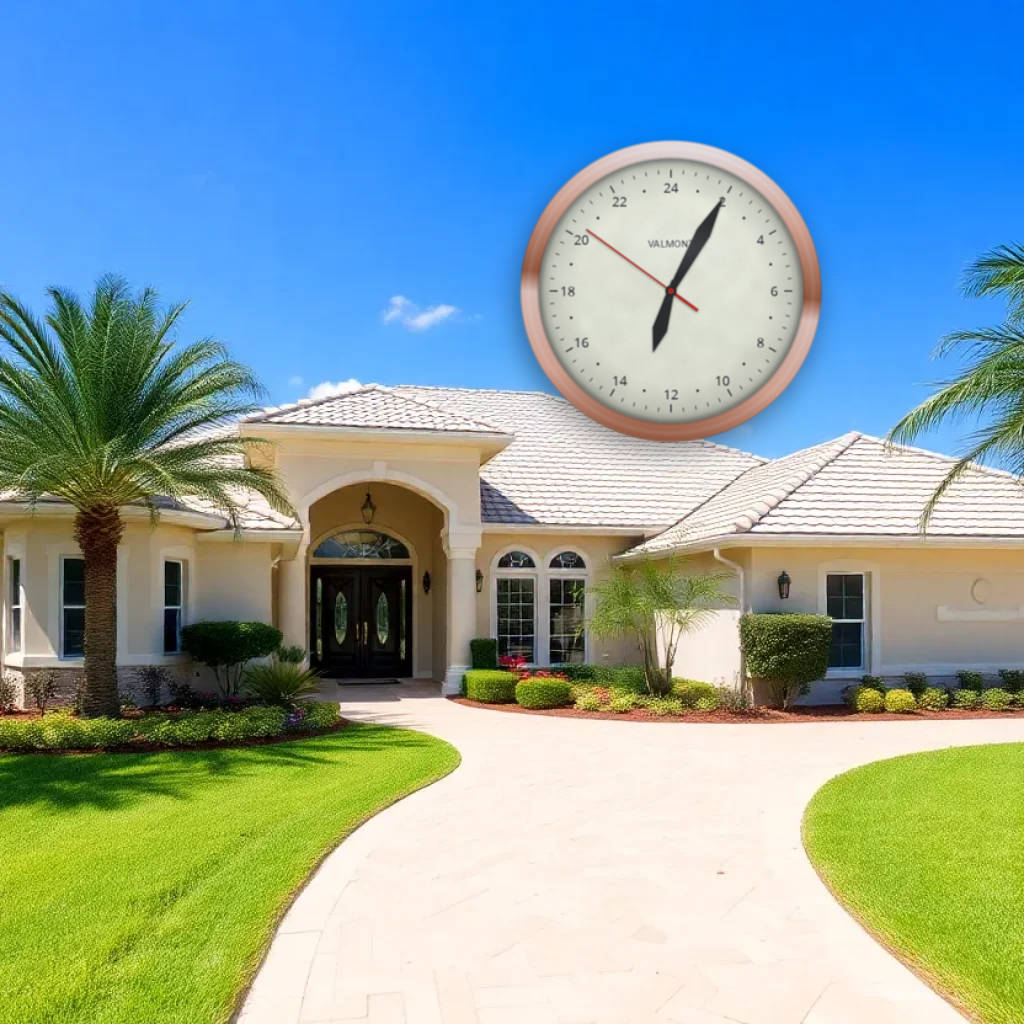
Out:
13 h 04 min 51 s
